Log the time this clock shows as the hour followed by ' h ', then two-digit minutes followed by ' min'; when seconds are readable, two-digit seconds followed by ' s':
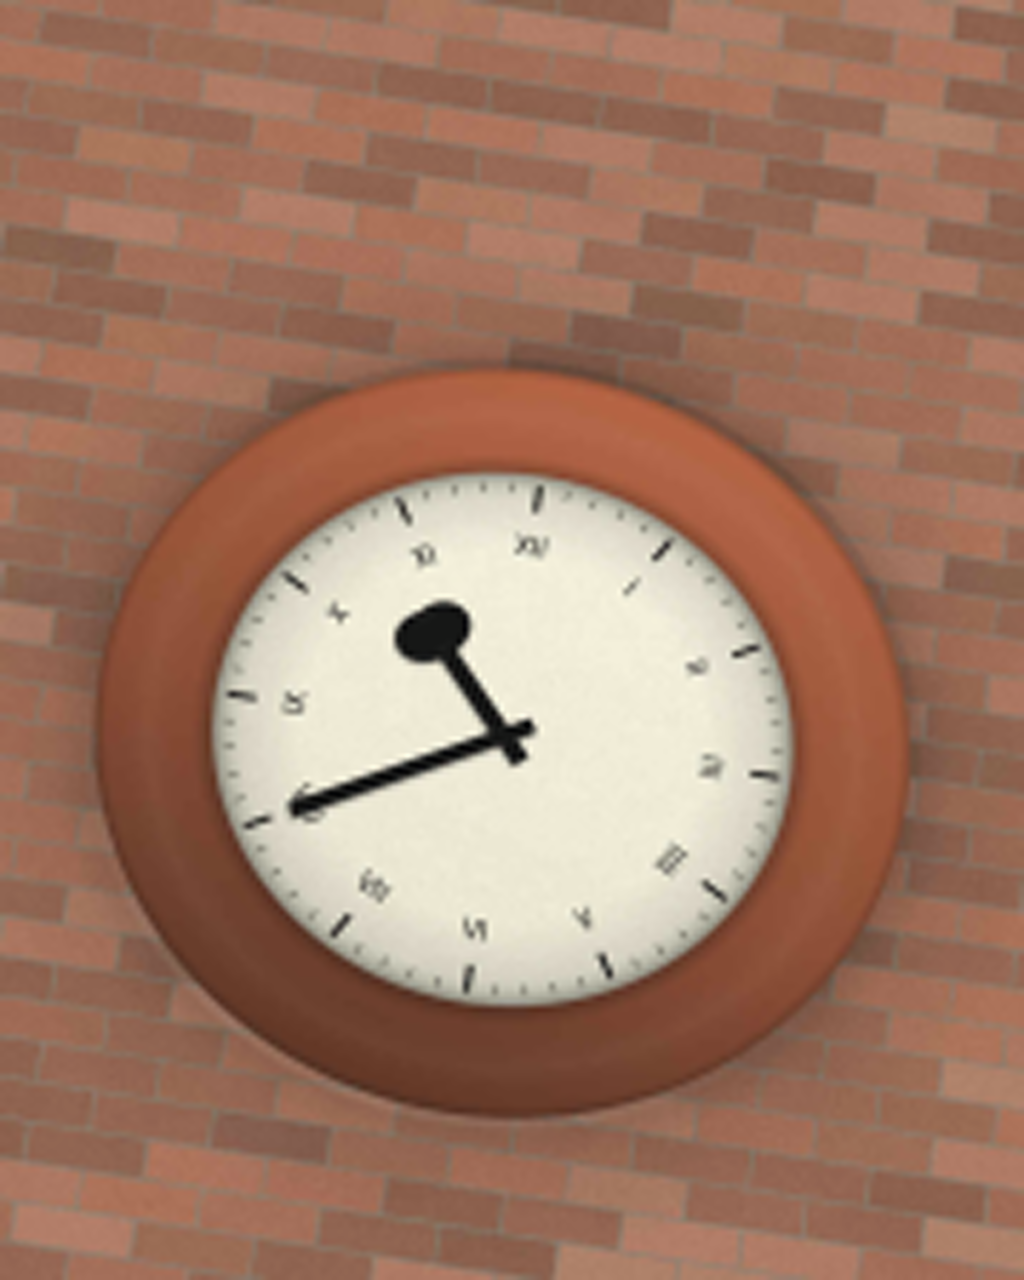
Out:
10 h 40 min
